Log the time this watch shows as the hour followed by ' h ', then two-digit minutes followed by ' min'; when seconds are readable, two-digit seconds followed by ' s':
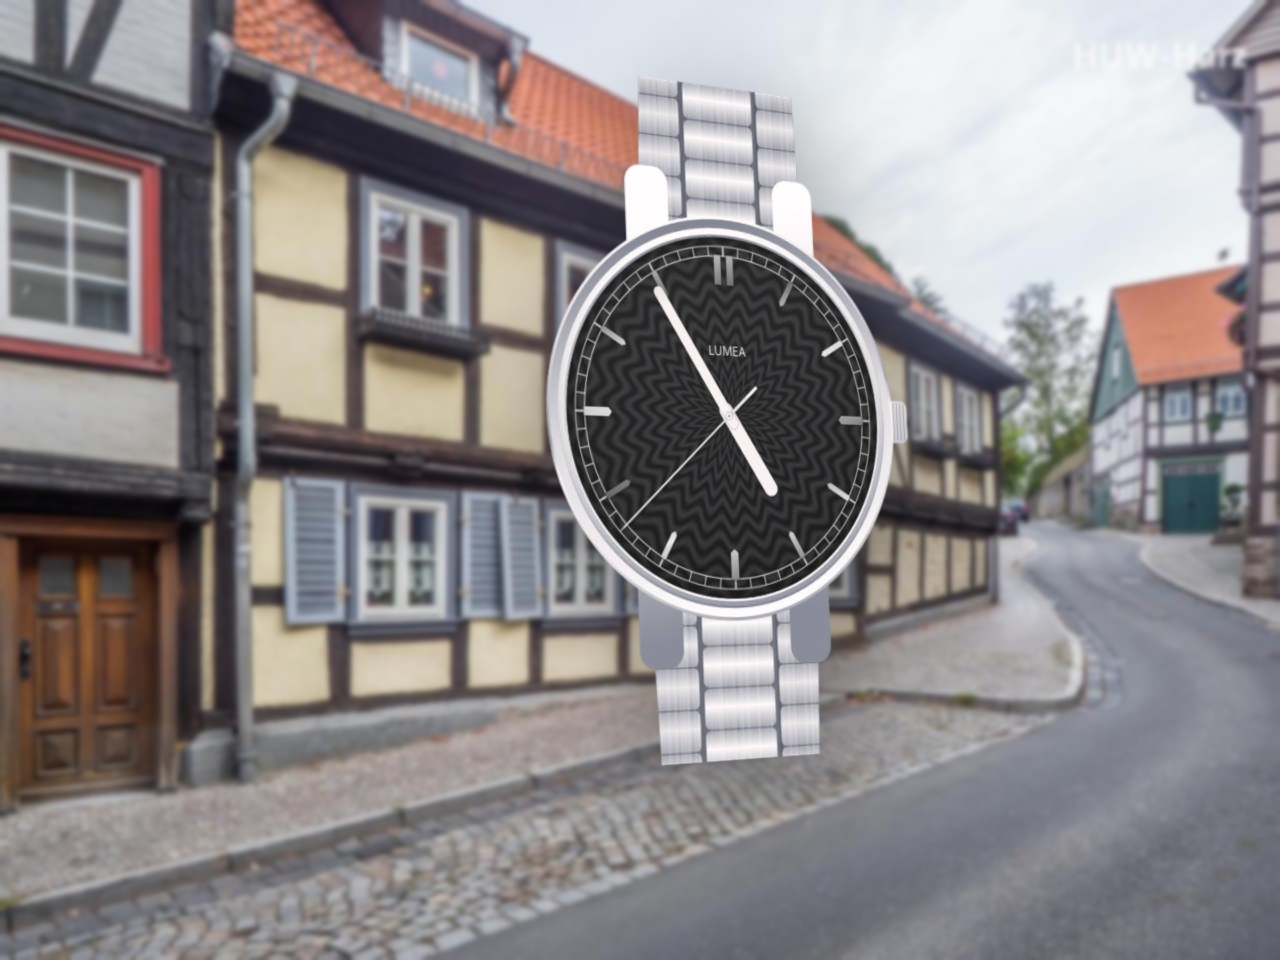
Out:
4 h 54 min 38 s
